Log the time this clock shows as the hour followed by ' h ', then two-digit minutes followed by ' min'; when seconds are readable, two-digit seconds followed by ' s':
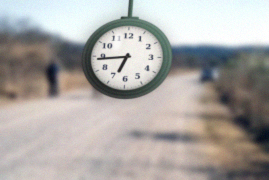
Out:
6 h 44 min
